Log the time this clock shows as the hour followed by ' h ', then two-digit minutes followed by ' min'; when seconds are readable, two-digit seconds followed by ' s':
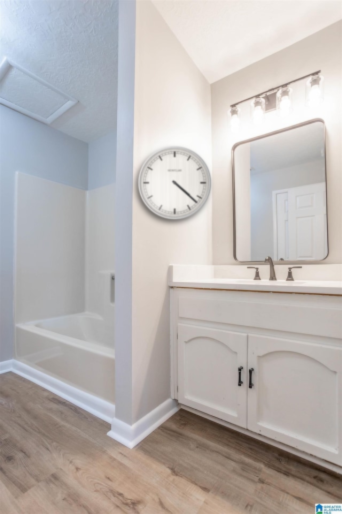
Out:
4 h 22 min
